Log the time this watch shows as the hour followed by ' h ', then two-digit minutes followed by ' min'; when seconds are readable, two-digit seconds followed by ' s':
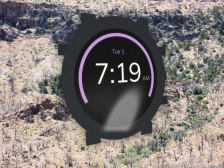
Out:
7 h 19 min
